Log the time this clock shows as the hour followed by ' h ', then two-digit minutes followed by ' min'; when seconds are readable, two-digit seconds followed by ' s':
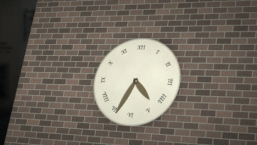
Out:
4 h 34 min
